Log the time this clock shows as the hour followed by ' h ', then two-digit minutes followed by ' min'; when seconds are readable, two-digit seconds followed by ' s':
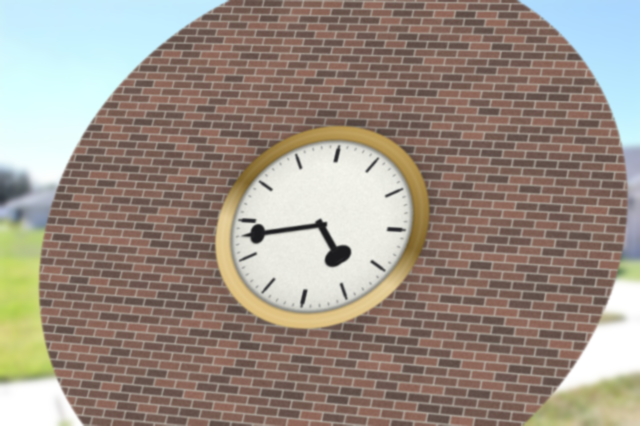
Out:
4 h 43 min
